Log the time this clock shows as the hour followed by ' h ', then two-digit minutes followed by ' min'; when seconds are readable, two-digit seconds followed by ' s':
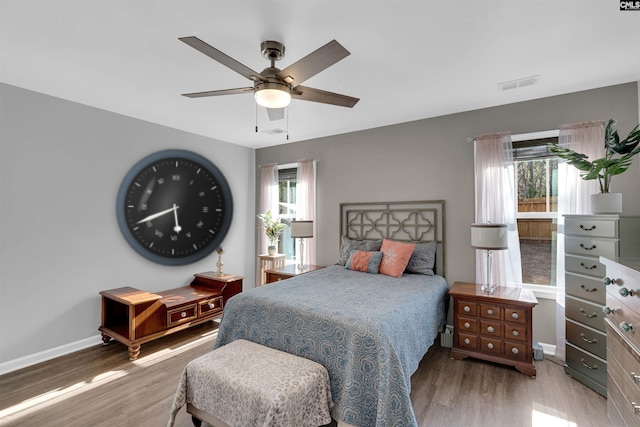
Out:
5 h 41 min
